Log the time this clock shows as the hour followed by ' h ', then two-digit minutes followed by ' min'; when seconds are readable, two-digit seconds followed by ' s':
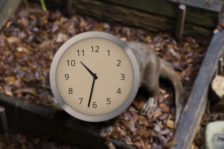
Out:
10 h 32 min
